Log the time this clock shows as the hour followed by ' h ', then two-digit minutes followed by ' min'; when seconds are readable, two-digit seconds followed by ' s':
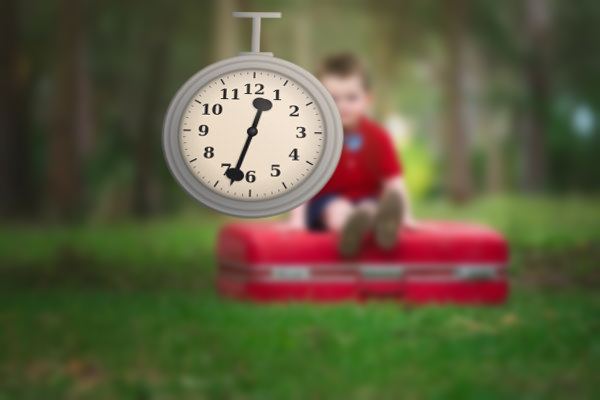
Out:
12 h 33 min
